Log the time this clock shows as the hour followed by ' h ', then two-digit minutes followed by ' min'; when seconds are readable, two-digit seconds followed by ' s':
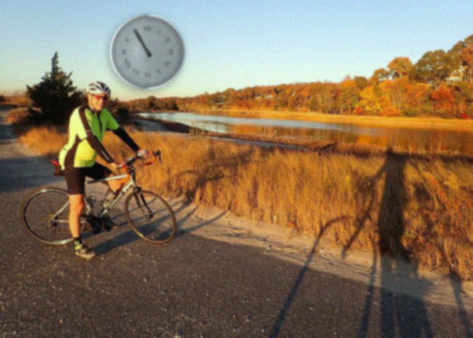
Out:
10 h 55 min
